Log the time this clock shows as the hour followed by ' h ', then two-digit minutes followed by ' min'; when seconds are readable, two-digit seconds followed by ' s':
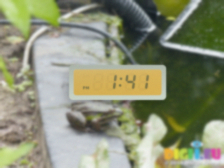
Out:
1 h 41 min
